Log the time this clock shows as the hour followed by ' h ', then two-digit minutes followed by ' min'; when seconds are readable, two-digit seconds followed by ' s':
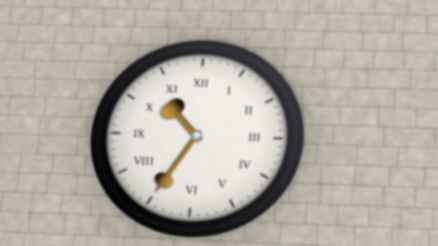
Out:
10 h 35 min
